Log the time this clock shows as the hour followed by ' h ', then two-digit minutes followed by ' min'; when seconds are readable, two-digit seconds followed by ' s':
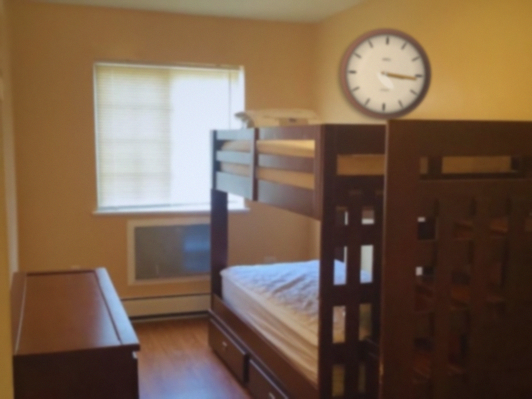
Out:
3 h 16 min
